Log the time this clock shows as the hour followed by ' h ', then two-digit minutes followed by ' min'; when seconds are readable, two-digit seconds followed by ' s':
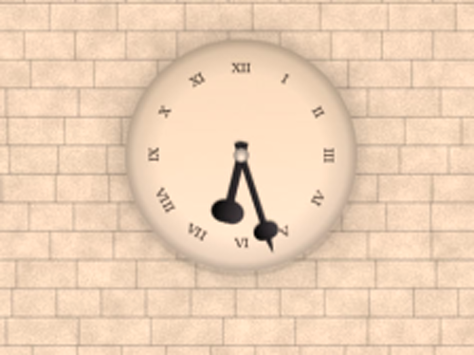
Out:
6 h 27 min
